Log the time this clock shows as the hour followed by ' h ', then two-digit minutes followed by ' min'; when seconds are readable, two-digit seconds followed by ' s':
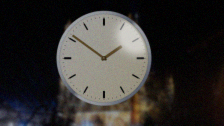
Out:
1 h 51 min
